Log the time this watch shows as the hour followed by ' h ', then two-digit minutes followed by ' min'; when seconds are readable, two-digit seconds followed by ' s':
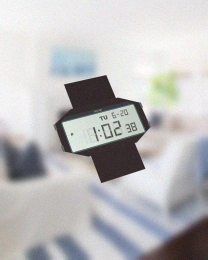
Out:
1 h 02 min 38 s
